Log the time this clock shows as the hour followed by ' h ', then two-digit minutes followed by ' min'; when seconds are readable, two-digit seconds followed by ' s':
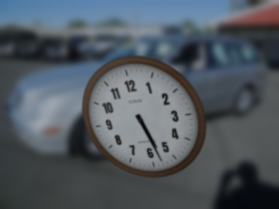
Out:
5 h 28 min
